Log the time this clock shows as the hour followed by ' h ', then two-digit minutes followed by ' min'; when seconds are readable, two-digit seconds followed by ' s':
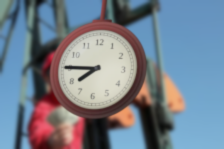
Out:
7 h 45 min
